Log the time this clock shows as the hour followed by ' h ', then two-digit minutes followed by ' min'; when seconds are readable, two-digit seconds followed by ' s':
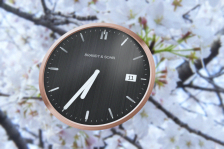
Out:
6 h 35 min
